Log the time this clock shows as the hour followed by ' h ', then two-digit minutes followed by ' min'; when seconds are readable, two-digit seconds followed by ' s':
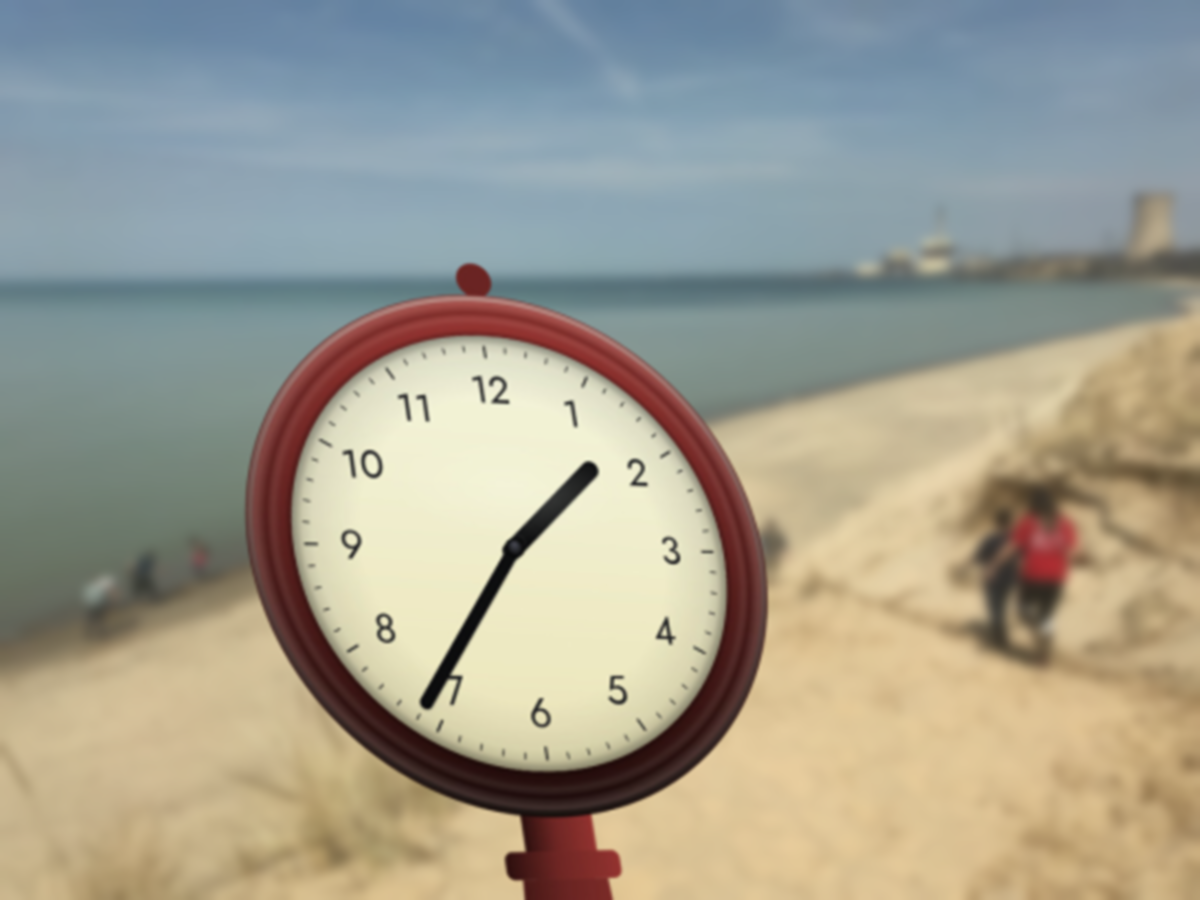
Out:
1 h 36 min
